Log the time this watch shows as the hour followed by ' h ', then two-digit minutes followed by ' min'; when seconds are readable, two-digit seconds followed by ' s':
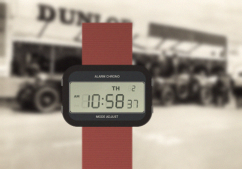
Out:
10 h 58 min 37 s
